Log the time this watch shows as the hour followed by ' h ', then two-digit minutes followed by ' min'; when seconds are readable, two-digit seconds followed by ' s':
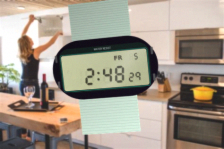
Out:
2 h 48 min 29 s
